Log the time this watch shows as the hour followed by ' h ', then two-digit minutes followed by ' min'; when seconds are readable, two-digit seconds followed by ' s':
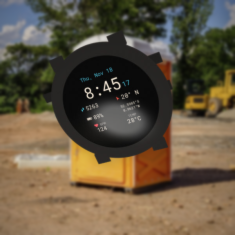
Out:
8 h 45 min
